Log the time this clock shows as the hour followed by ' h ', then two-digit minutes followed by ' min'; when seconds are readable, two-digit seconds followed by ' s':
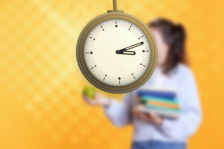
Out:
3 h 12 min
